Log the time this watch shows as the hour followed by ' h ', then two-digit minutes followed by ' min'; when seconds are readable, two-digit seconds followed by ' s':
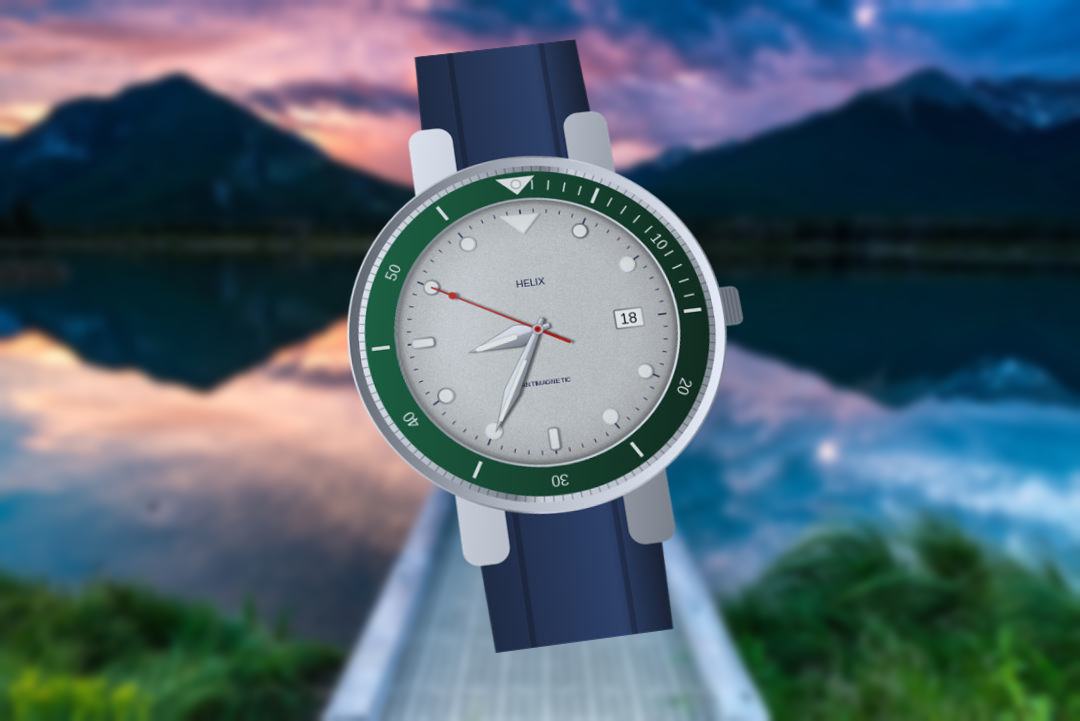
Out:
8 h 34 min 50 s
